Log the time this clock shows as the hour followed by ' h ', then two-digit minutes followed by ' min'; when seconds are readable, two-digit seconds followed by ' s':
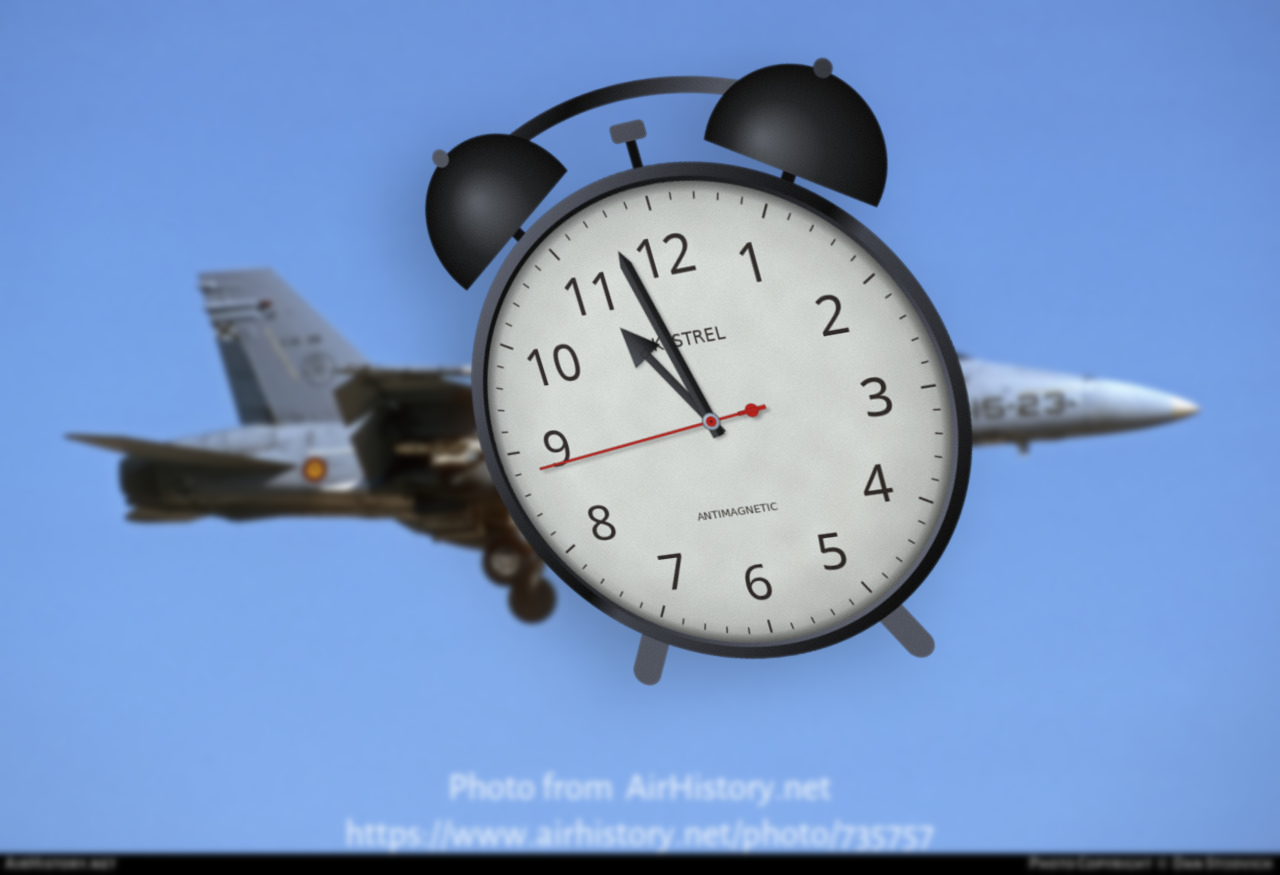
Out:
10 h 57 min 44 s
